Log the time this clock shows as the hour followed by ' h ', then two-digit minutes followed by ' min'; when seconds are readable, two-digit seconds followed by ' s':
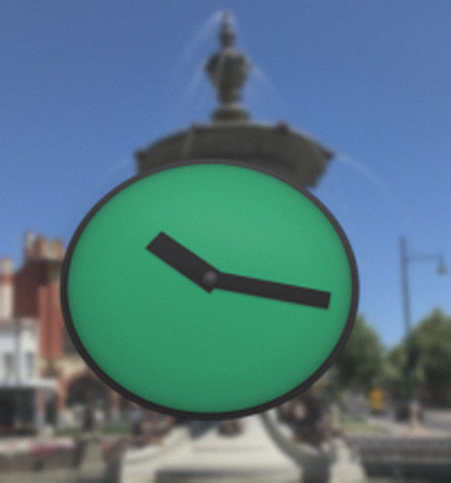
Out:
10 h 17 min
